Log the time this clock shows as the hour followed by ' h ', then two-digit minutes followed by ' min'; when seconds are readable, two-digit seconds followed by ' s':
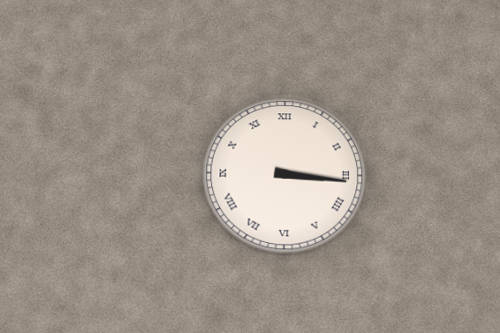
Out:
3 h 16 min
